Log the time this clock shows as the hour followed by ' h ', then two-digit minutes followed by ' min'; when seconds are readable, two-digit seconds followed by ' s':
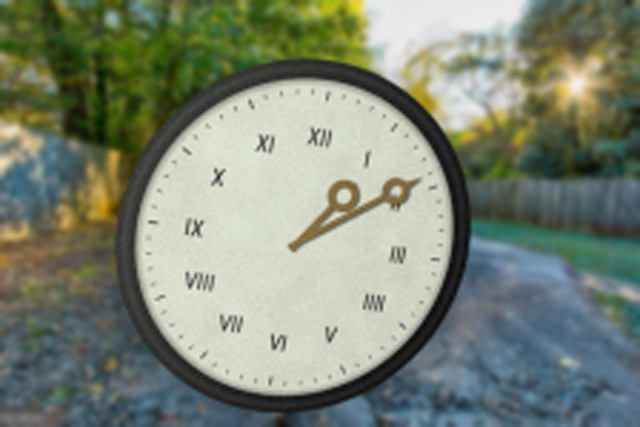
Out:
1 h 09 min
